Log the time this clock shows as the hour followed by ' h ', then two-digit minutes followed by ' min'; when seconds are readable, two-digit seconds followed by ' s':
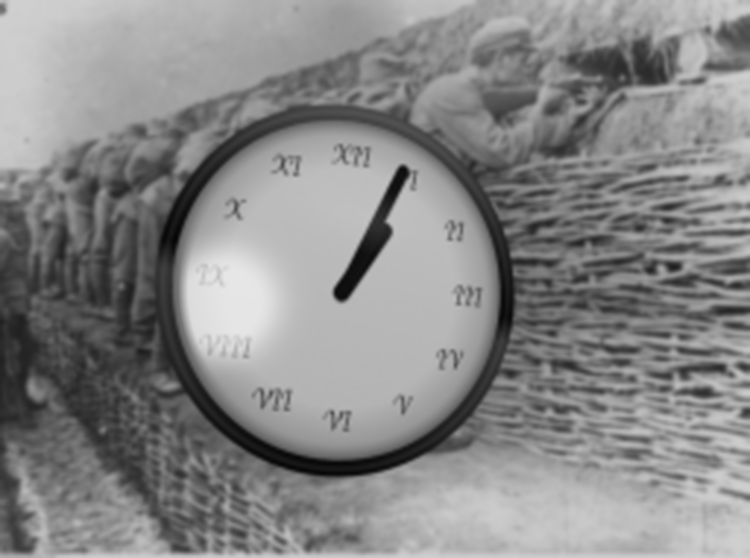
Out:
1 h 04 min
